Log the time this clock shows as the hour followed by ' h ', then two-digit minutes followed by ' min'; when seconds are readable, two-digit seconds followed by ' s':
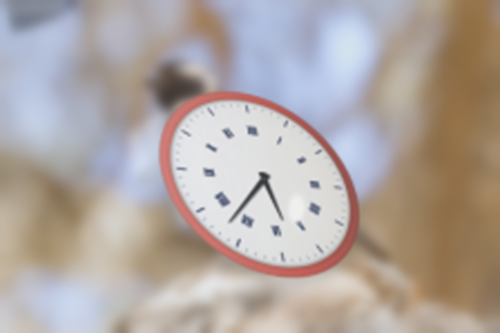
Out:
5 h 37 min
